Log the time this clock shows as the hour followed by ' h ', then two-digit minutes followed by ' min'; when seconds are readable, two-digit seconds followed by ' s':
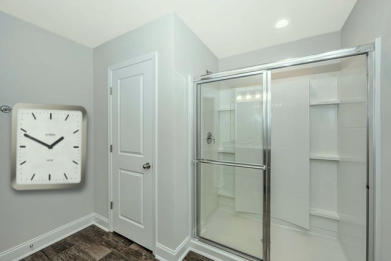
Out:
1 h 49 min
